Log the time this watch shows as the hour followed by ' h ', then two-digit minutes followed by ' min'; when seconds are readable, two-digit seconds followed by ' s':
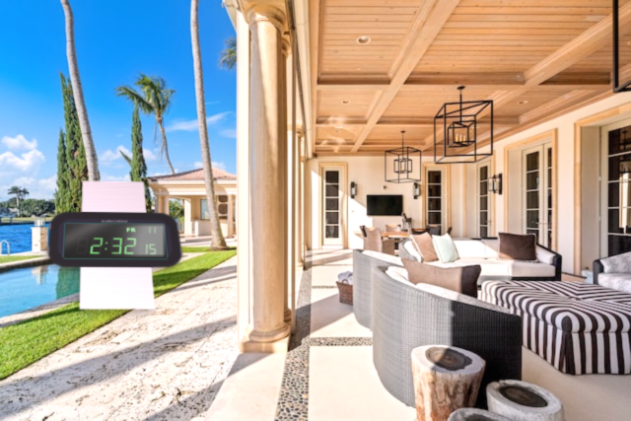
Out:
2 h 32 min 15 s
